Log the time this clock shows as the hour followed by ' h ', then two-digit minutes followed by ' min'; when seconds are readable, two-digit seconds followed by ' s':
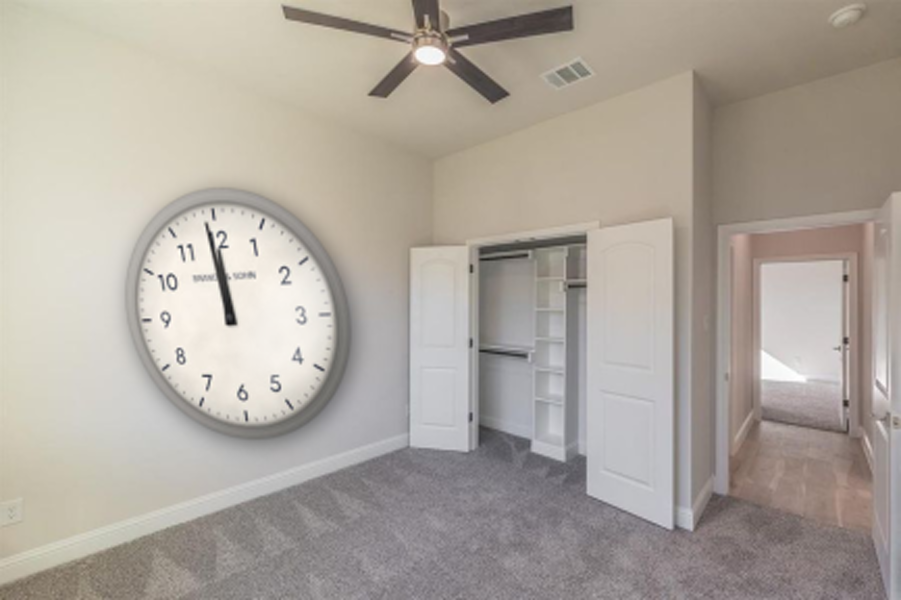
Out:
11 h 59 min
